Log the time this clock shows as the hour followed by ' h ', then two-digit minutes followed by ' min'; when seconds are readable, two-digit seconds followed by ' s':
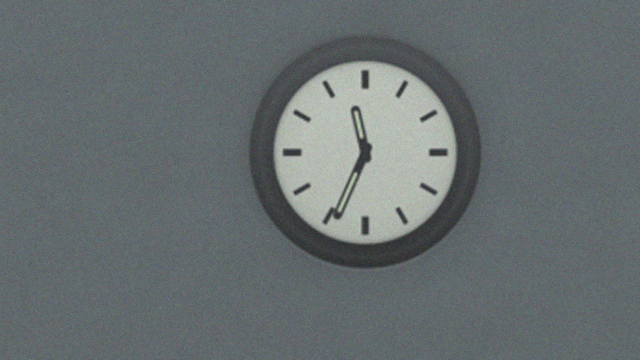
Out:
11 h 34 min
